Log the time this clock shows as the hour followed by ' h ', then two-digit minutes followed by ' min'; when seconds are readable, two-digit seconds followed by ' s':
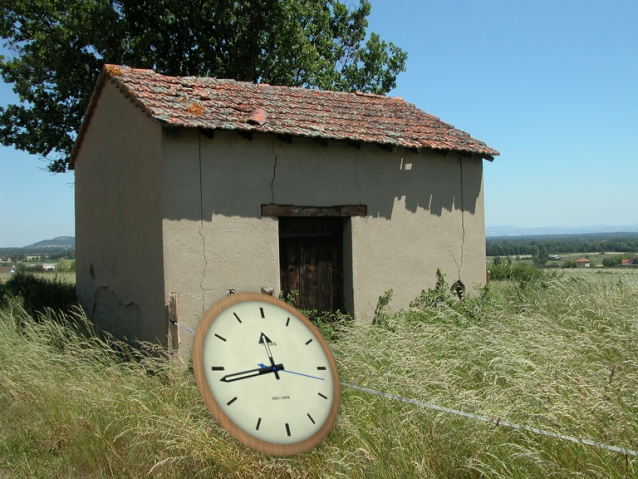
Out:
11 h 43 min 17 s
